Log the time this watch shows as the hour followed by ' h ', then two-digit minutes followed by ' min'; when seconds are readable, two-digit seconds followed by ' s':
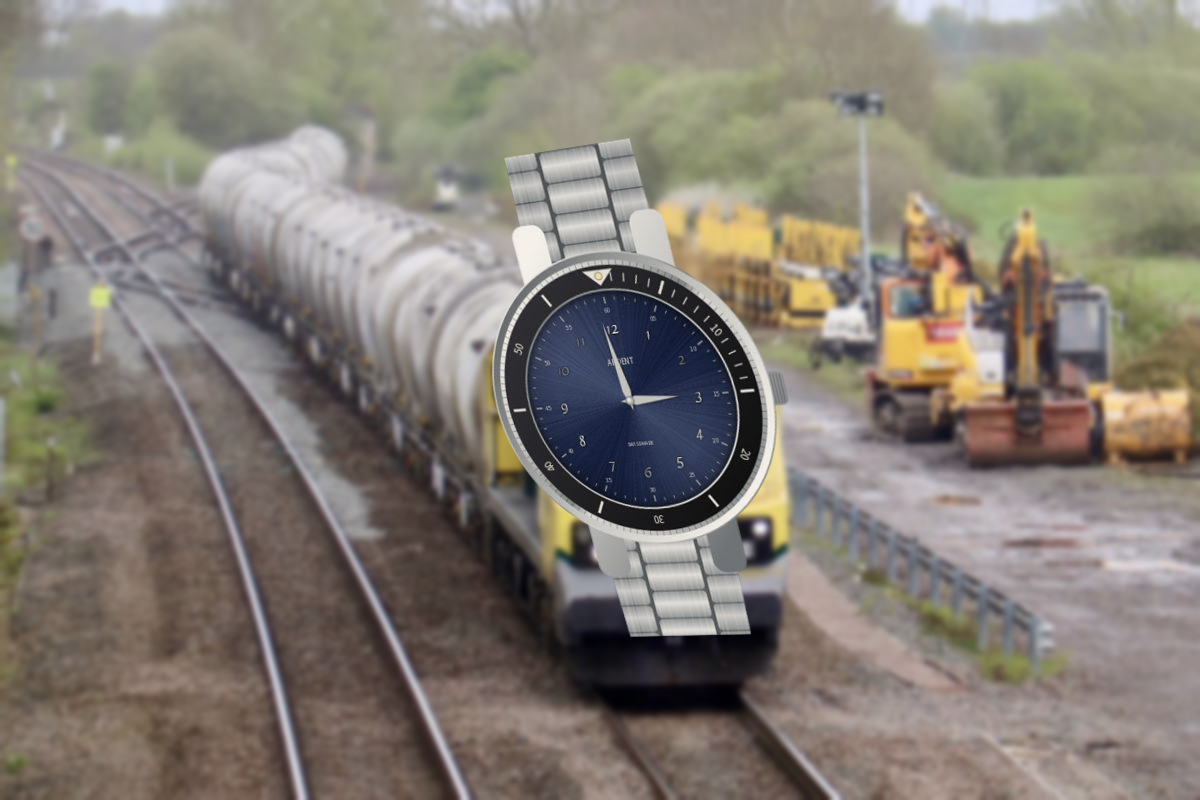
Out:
2 h 59 min
